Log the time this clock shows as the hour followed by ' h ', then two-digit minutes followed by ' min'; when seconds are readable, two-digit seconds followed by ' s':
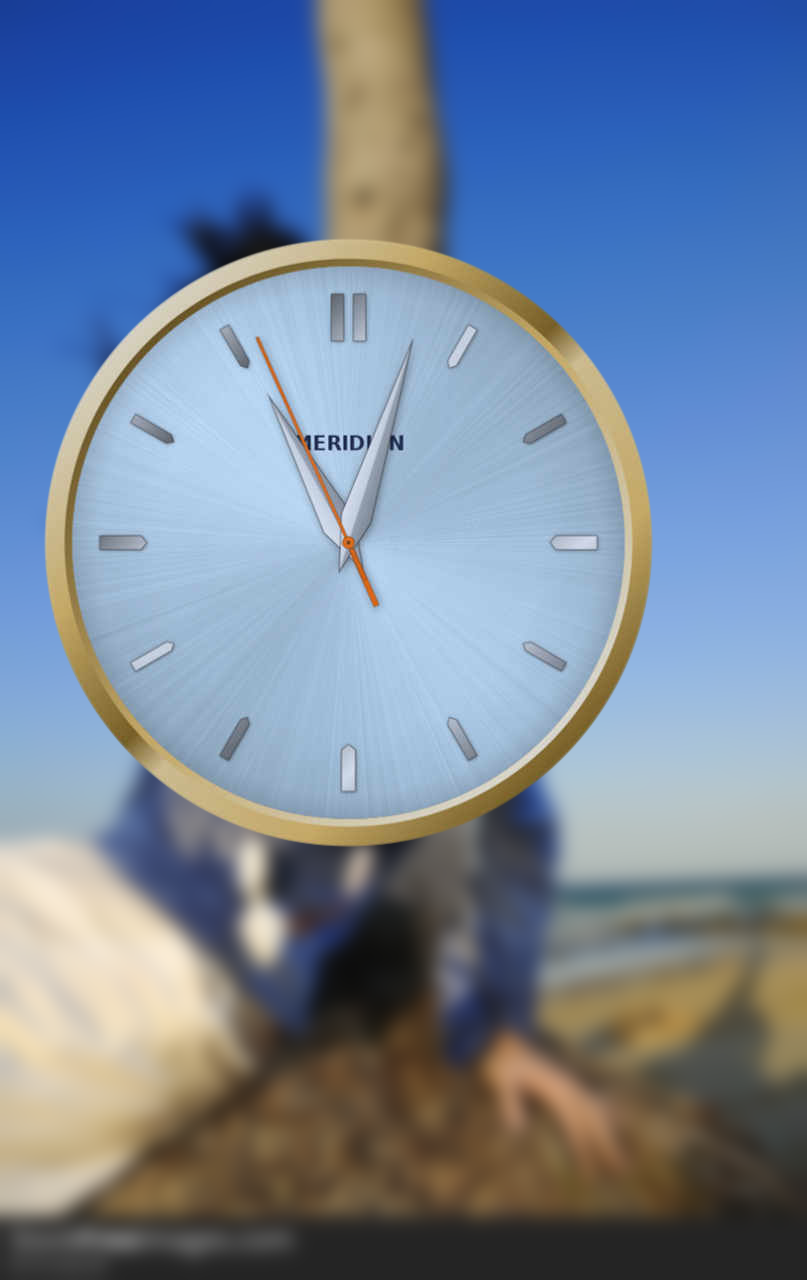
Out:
11 h 02 min 56 s
